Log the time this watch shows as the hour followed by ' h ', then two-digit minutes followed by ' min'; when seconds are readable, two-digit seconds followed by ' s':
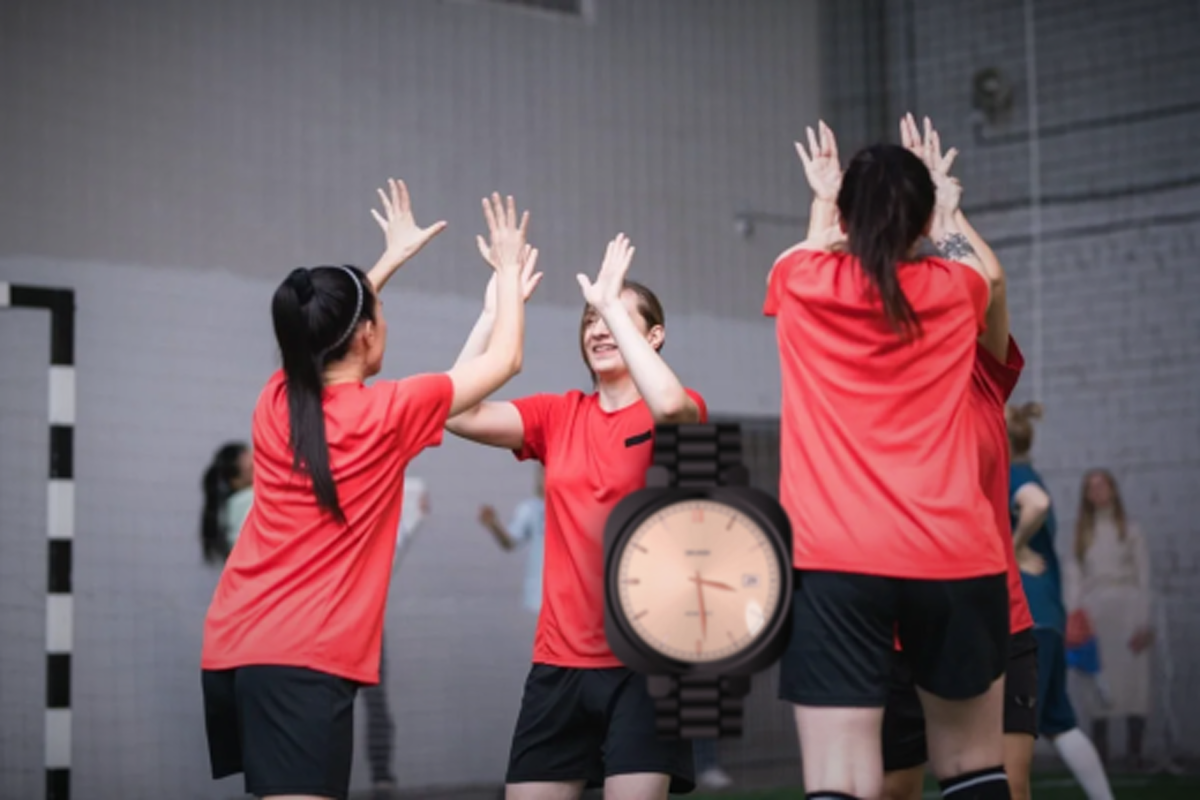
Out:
3 h 29 min
